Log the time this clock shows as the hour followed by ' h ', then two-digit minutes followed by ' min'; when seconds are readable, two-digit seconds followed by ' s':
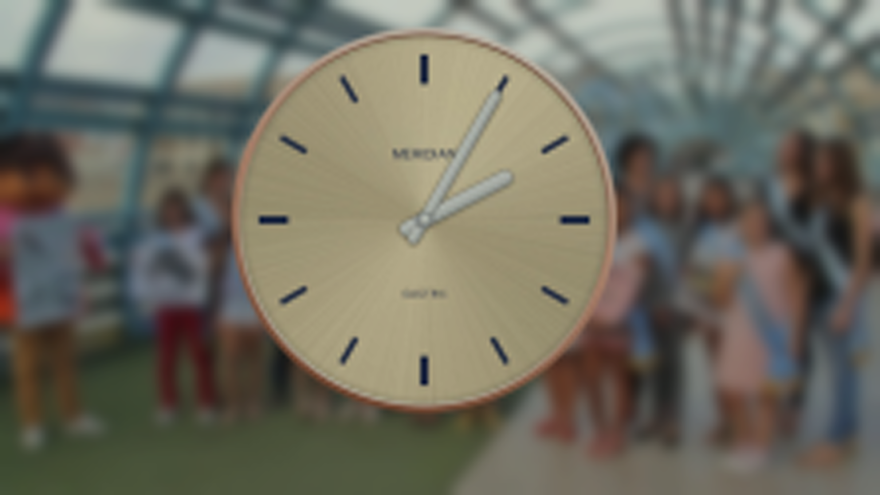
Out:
2 h 05 min
